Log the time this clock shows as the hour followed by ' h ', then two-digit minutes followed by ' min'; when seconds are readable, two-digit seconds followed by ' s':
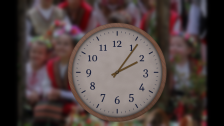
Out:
2 h 06 min
